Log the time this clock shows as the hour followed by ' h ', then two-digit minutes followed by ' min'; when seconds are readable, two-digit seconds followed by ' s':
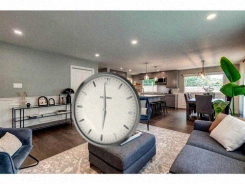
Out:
5 h 59 min
